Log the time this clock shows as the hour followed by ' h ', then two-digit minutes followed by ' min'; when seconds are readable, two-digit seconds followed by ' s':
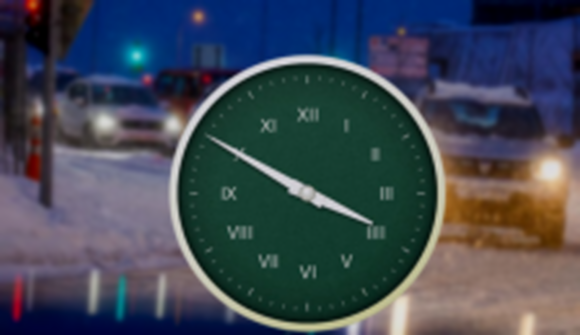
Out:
3 h 50 min
